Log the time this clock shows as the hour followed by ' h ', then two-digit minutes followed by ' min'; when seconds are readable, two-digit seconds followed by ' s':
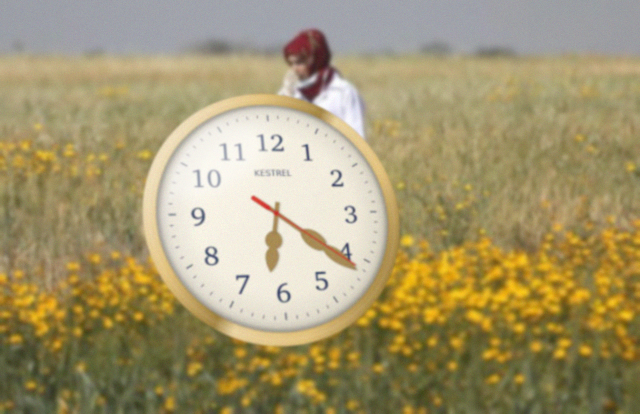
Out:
6 h 21 min 21 s
